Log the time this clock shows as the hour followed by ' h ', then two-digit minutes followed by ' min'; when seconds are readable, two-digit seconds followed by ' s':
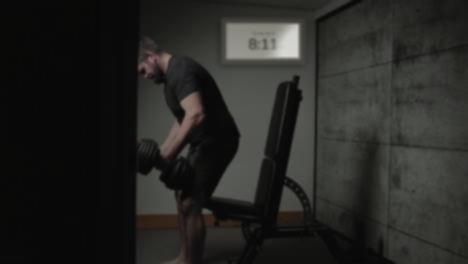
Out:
8 h 11 min
